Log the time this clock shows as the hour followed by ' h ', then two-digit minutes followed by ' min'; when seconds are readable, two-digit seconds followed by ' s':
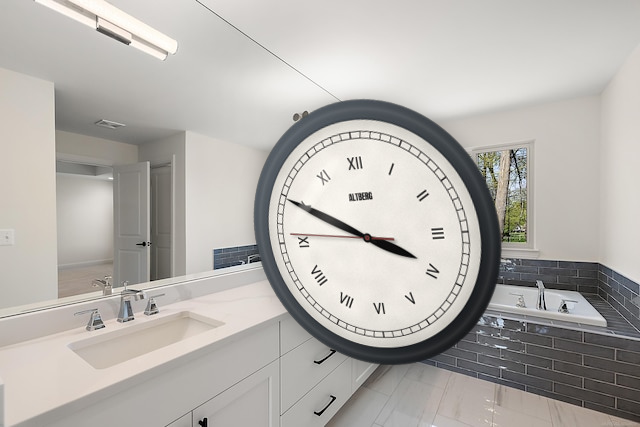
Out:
3 h 49 min 46 s
